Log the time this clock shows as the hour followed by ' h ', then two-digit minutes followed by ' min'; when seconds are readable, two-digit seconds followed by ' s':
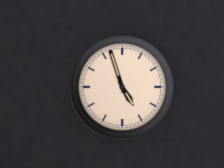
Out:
4 h 57 min
